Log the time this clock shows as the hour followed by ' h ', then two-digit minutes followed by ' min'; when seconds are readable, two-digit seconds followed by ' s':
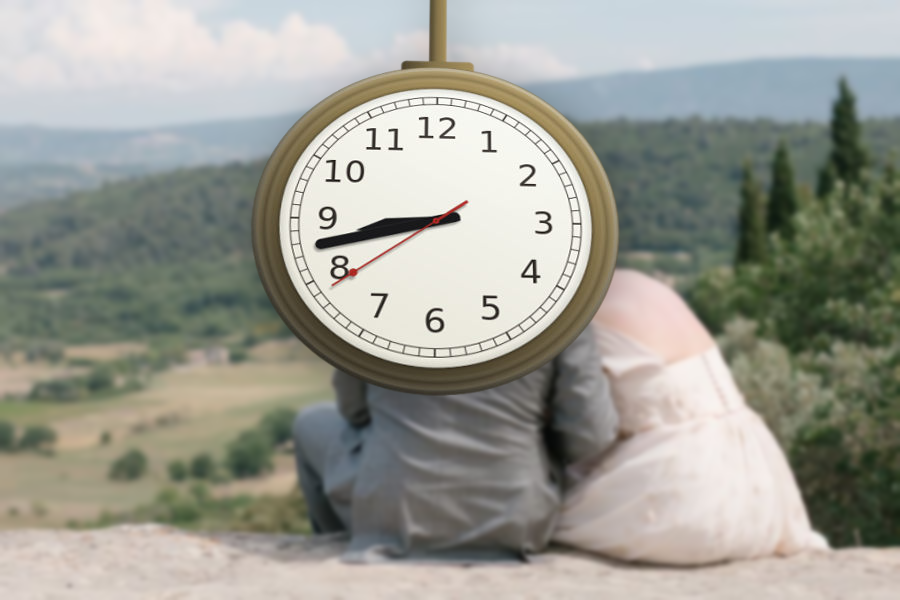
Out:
8 h 42 min 39 s
